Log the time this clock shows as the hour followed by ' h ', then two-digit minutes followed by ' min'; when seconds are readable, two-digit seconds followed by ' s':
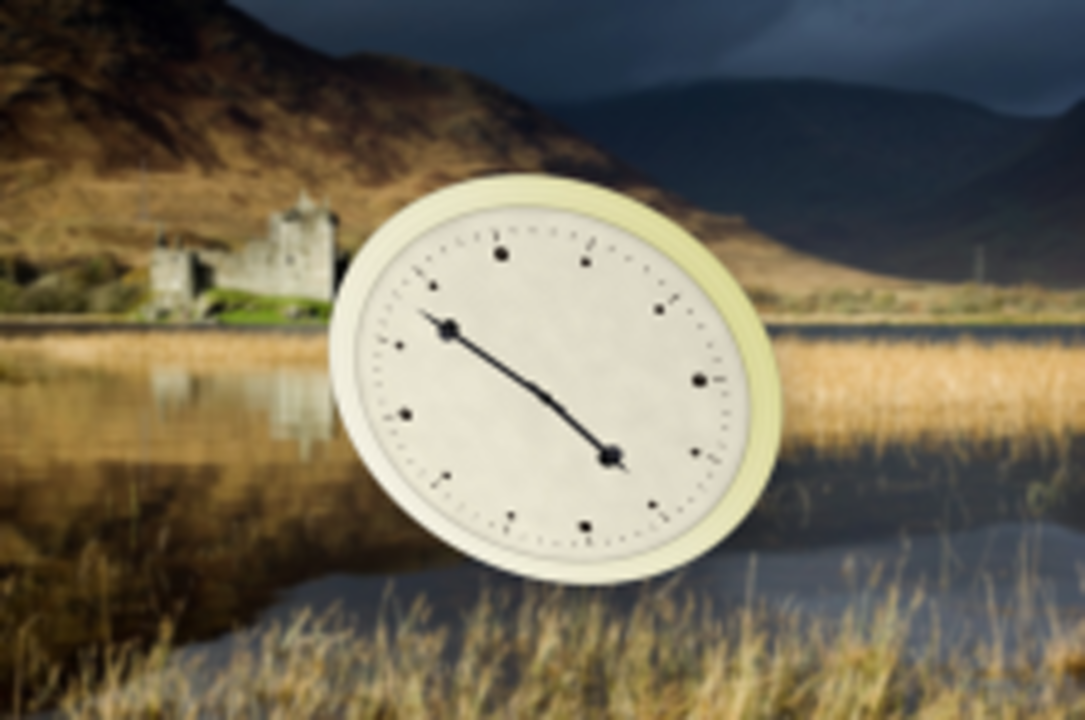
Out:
4 h 53 min
